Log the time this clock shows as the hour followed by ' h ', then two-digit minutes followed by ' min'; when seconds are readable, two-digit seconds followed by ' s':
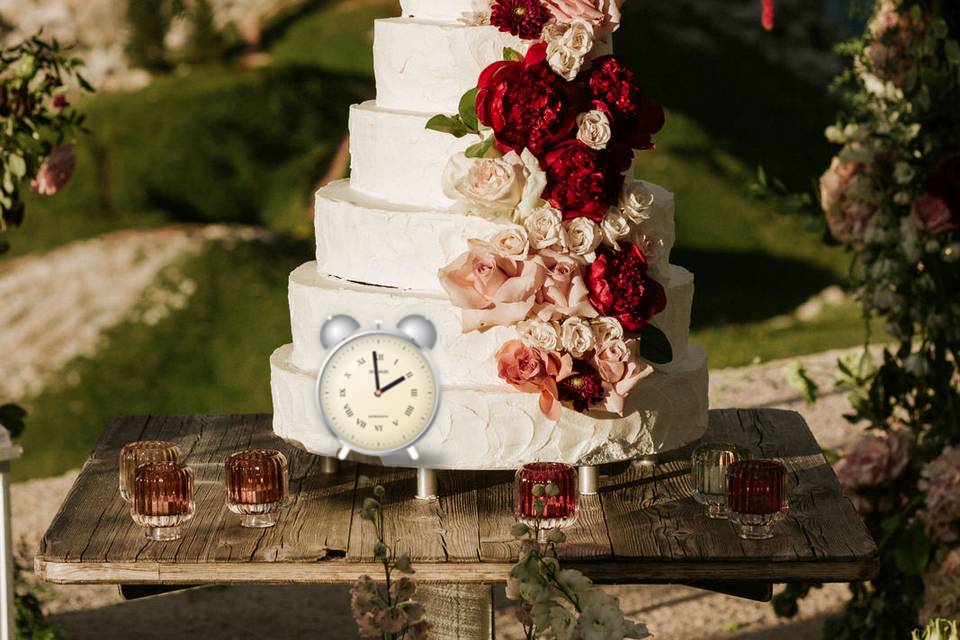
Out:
1 h 59 min
